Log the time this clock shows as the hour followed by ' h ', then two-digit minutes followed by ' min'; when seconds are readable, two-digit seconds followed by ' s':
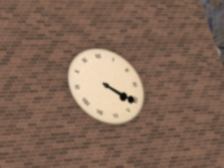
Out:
4 h 21 min
